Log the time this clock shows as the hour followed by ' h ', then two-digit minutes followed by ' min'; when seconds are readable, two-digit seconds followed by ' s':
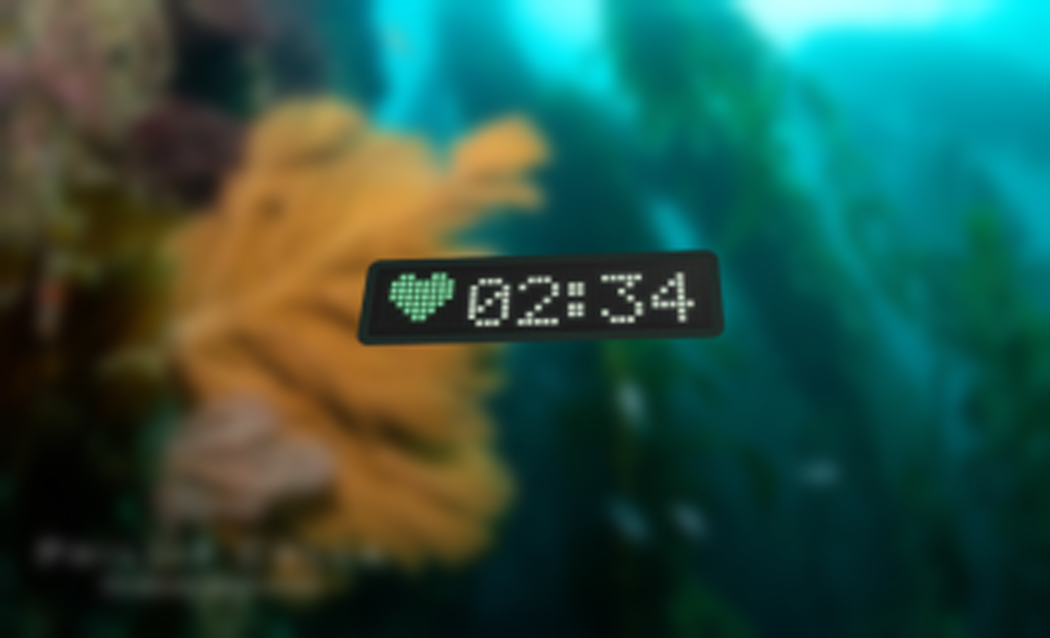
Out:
2 h 34 min
